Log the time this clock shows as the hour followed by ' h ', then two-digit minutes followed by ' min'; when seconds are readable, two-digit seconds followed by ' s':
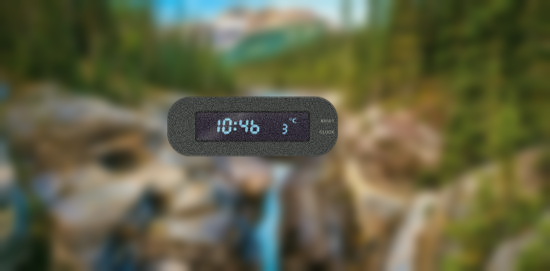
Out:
10 h 46 min
